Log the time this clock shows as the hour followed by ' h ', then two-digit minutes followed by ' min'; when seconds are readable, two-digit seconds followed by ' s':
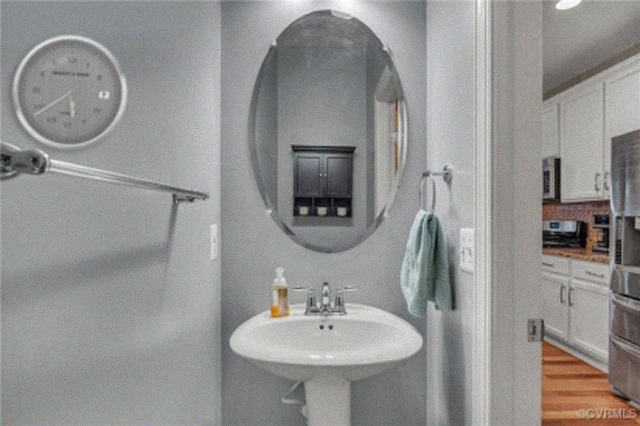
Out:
5 h 39 min
